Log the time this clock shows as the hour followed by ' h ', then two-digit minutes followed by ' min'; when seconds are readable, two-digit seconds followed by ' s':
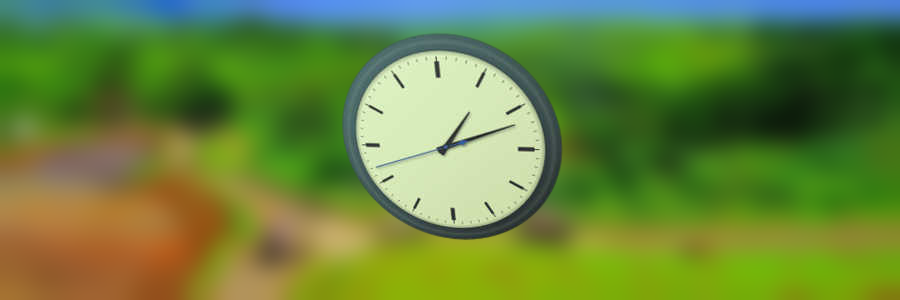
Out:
1 h 11 min 42 s
